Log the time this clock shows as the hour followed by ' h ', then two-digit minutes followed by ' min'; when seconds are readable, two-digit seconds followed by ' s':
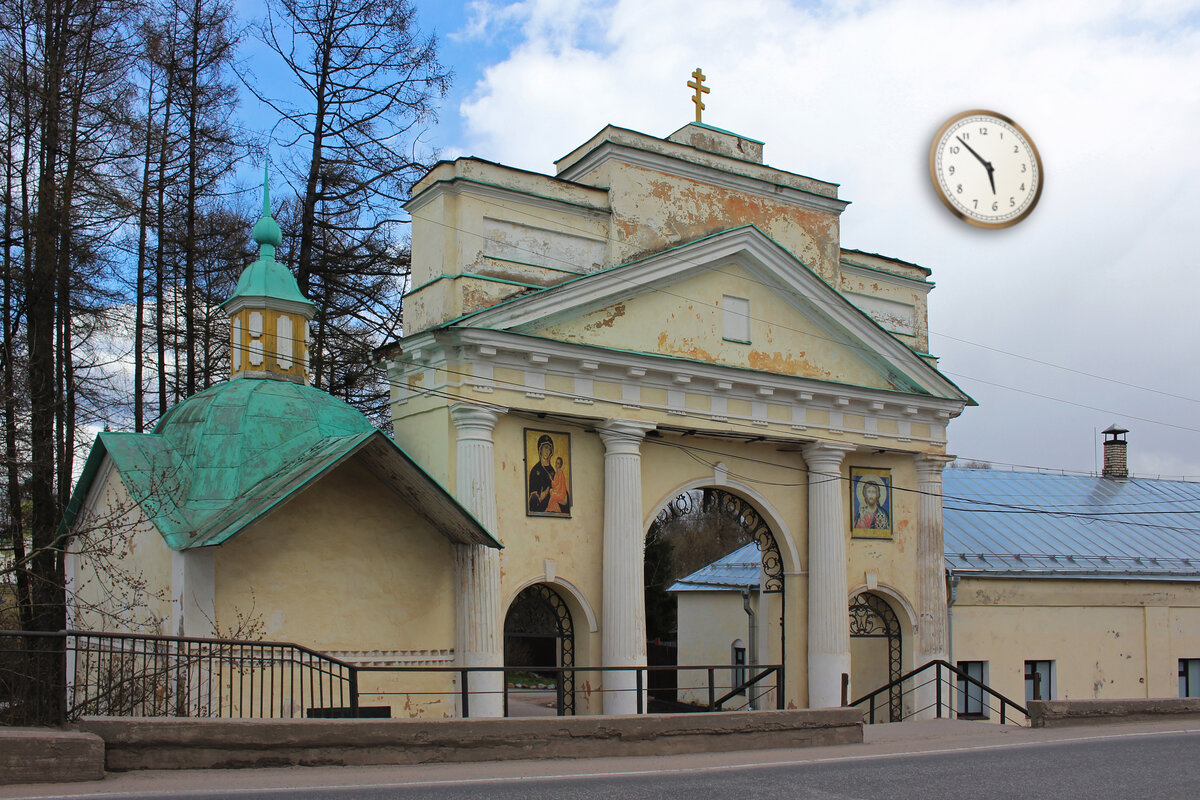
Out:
5 h 53 min
